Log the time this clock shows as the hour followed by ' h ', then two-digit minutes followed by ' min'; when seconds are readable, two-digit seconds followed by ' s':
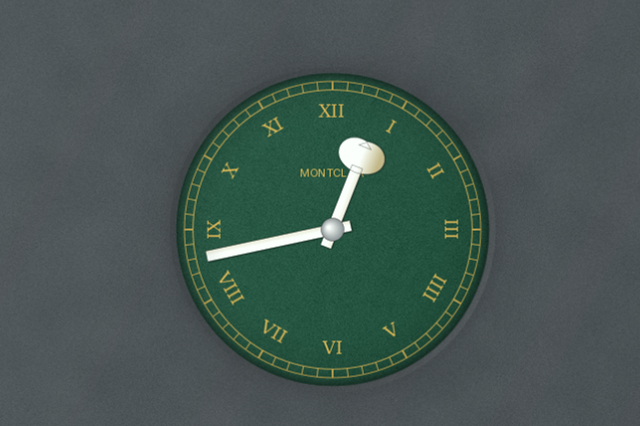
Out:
12 h 43 min
